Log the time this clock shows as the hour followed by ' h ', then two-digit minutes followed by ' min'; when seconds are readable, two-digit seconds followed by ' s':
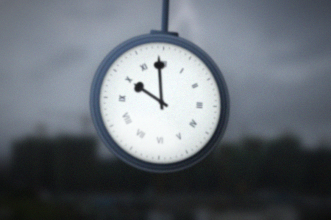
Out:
9 h 59 min
